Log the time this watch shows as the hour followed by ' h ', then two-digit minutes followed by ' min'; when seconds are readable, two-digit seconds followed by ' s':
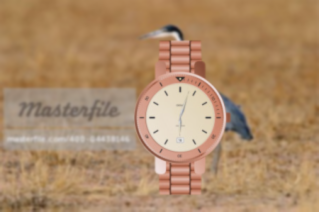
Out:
6 h 03 min
